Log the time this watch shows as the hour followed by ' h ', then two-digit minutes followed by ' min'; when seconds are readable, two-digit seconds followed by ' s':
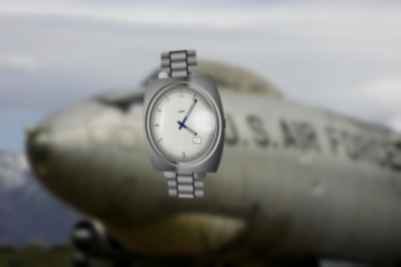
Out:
4 h 06 min
